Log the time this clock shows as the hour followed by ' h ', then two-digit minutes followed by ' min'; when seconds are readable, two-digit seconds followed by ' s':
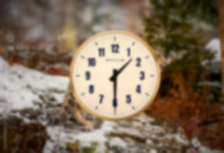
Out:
1 h 30 min
